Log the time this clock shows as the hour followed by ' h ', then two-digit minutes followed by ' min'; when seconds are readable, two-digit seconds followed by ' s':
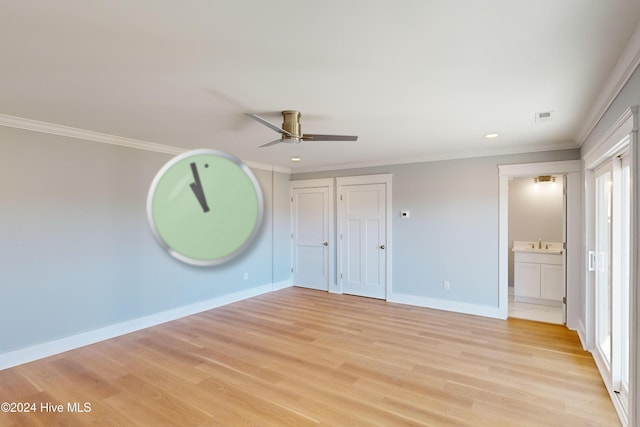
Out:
10 h 57 min
